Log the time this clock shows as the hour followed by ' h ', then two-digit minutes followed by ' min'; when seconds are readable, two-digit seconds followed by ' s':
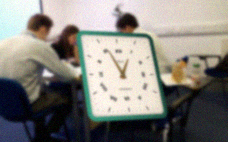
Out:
12 h 56 min
